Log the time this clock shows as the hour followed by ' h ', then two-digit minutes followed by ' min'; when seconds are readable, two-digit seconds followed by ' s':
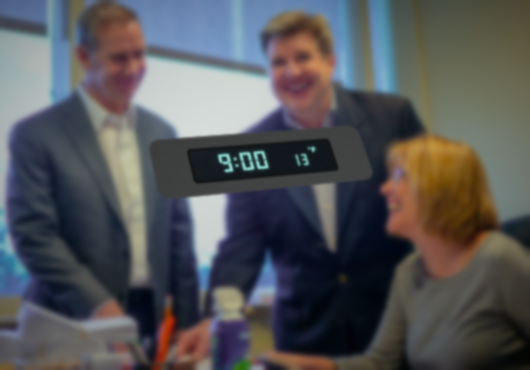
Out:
9 h 00 min
